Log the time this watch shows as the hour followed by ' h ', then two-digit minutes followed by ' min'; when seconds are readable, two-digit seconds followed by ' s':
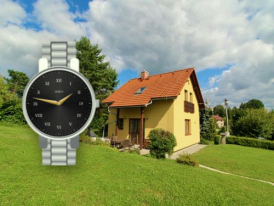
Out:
1 h 47 min
